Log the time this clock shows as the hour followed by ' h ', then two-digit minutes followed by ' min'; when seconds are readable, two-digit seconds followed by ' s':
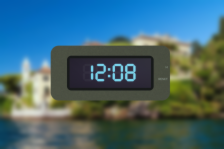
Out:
12 h 08 min
